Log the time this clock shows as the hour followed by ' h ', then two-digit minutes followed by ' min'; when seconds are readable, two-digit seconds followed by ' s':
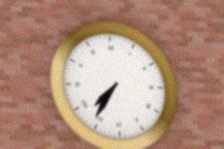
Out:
7 h 36 min
